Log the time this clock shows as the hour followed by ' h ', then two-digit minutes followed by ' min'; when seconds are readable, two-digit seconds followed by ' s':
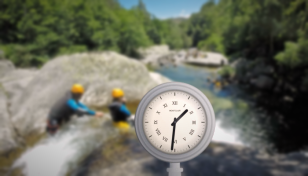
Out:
1 h 31 min
